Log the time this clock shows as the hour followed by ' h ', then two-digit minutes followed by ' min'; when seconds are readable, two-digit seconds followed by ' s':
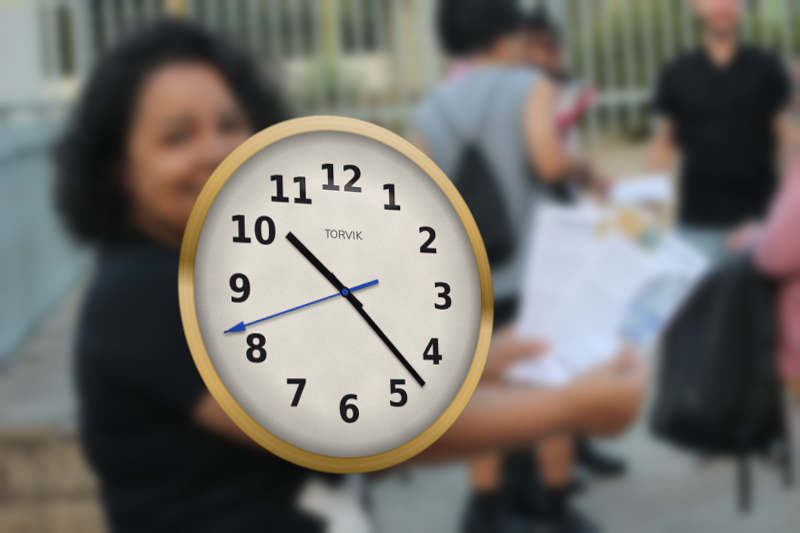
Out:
10 h 22 min 42 s
